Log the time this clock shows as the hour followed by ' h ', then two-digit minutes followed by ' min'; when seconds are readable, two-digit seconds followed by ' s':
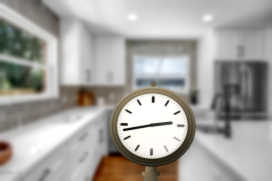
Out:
2 h 43 min
